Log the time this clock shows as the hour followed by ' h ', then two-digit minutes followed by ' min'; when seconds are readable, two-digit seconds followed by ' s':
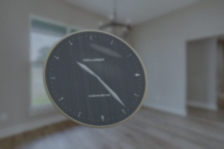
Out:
10 h 24 min
